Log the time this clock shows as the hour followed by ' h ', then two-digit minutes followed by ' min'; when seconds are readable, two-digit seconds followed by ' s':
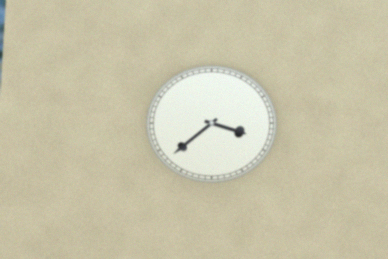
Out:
3 h 38 min
